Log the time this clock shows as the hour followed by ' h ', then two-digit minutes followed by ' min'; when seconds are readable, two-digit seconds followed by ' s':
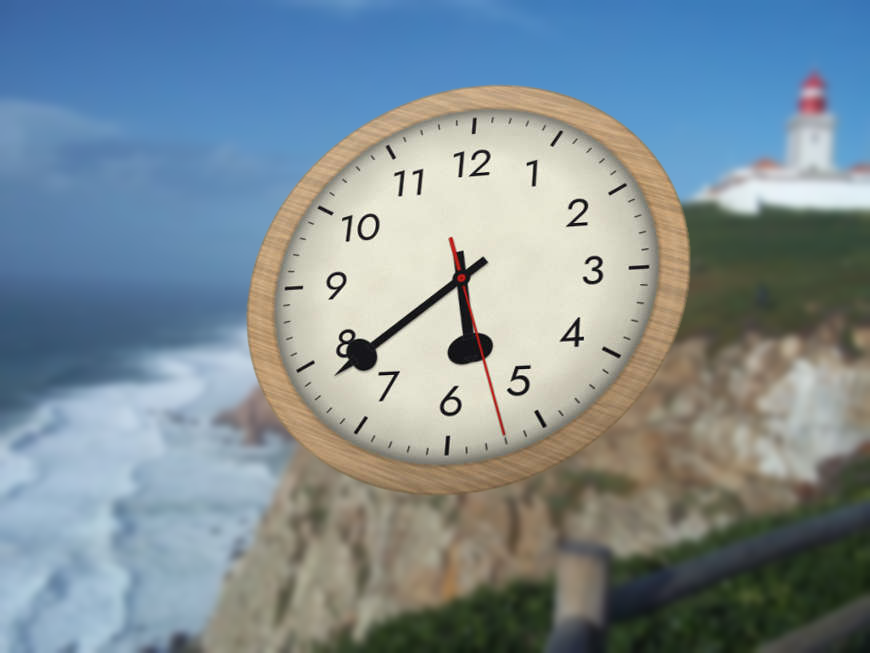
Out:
5 h 38 min 27 s
